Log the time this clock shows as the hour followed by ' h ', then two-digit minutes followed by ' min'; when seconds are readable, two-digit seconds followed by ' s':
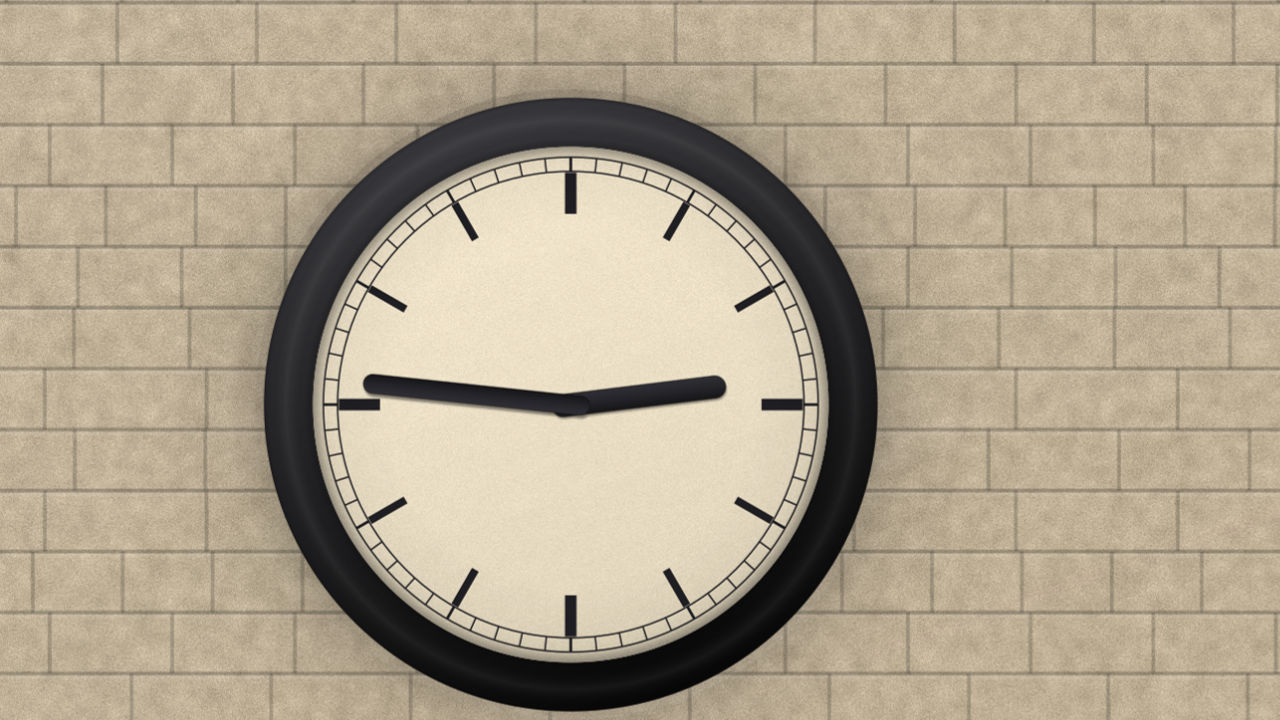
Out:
2 h 46 min
